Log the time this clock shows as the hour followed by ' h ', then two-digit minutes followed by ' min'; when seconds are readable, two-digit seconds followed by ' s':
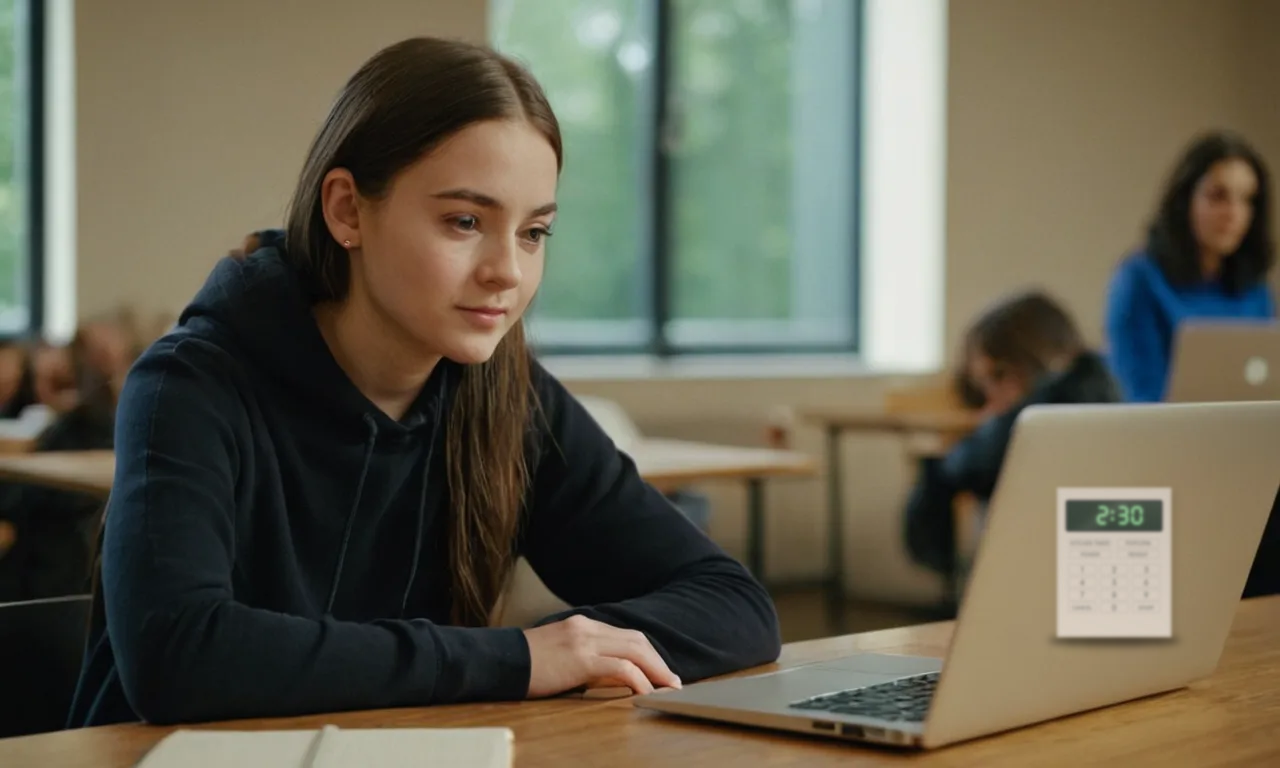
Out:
2 h 30 min
